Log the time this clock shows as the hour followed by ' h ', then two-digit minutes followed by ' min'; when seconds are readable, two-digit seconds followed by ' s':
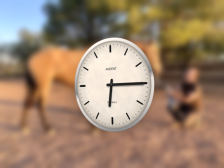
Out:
6 h 15 min
